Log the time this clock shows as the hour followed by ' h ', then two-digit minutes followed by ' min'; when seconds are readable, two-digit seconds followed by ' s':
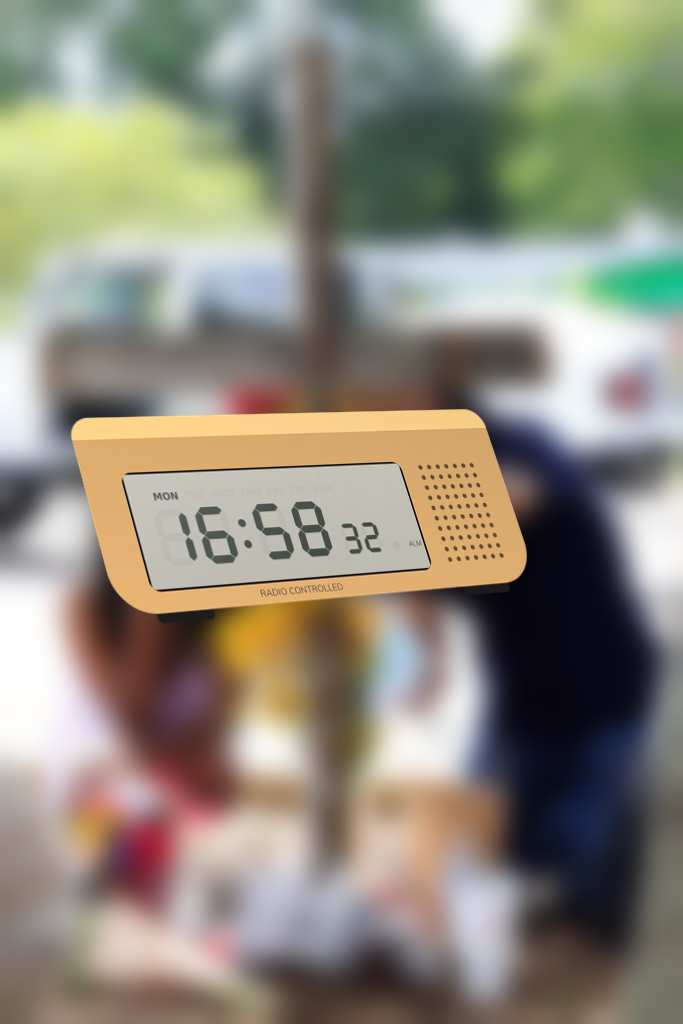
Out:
16 h 58 min 32 s
